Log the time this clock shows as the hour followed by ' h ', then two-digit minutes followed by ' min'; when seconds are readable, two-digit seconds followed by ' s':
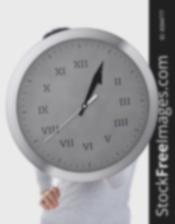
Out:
1 h 04 min 39 s
